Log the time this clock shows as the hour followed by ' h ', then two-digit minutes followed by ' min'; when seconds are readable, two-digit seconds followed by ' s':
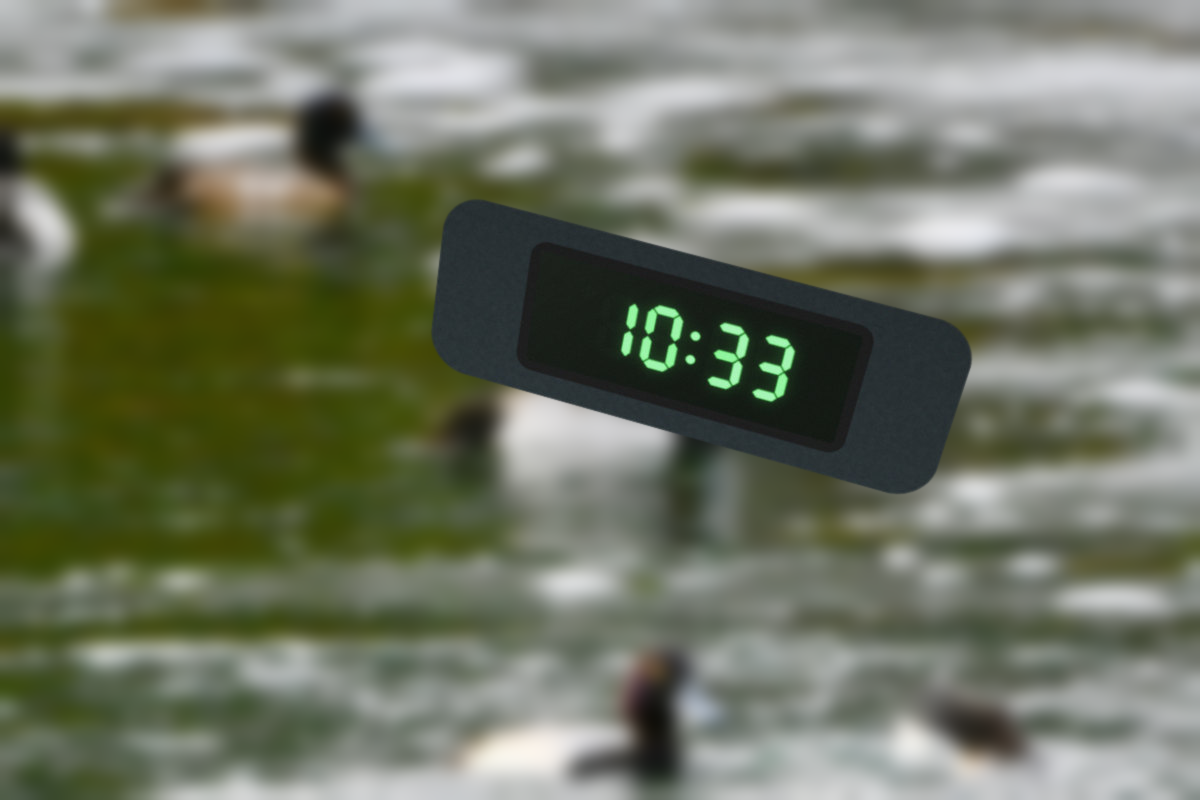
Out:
10 h 33 min
